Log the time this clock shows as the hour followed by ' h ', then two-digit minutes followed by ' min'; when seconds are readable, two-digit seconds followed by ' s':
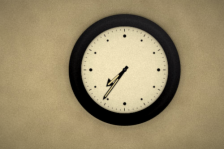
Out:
7 h 36 min
